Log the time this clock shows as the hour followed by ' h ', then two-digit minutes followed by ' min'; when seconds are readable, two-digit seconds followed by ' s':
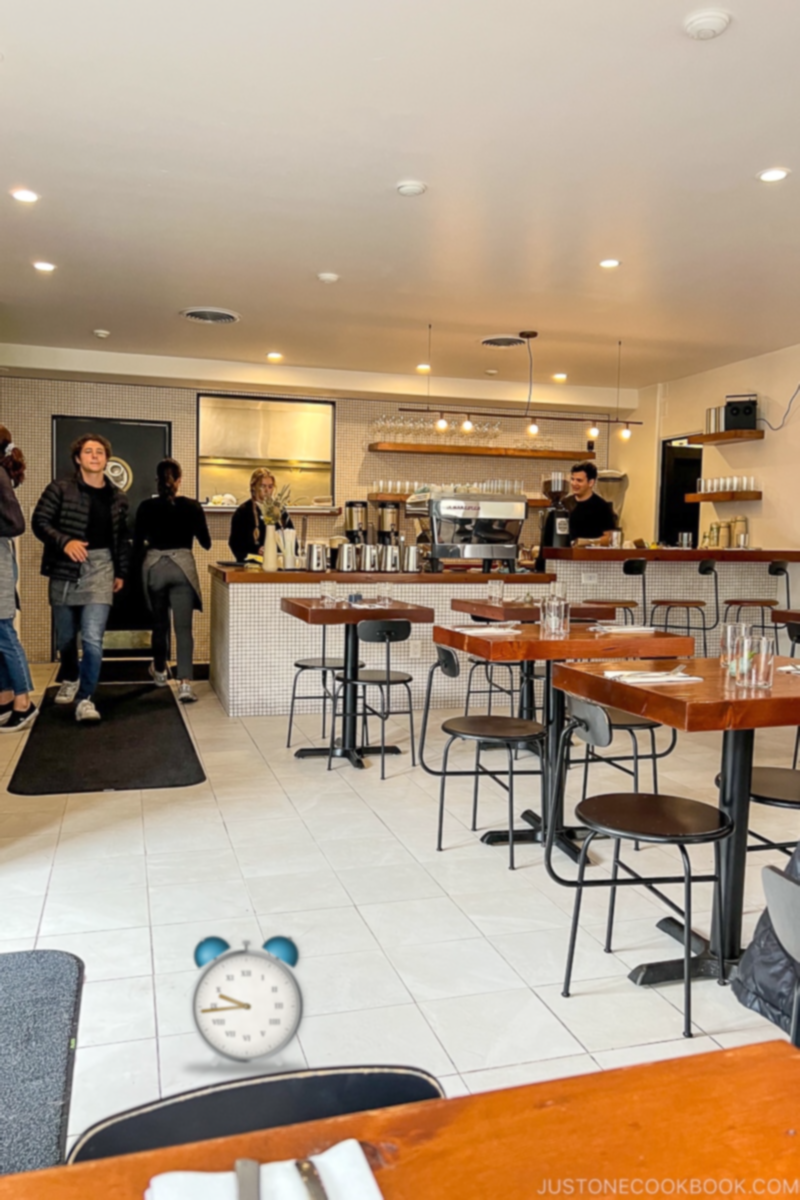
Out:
9 h 44 min
